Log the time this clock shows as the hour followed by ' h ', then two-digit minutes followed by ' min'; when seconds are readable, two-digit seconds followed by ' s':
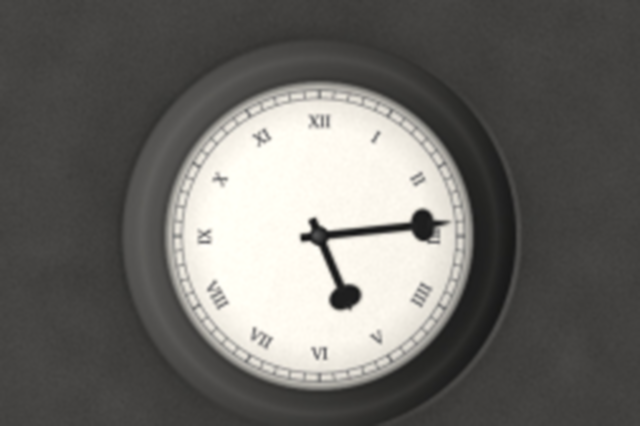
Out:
5 h 14 min
